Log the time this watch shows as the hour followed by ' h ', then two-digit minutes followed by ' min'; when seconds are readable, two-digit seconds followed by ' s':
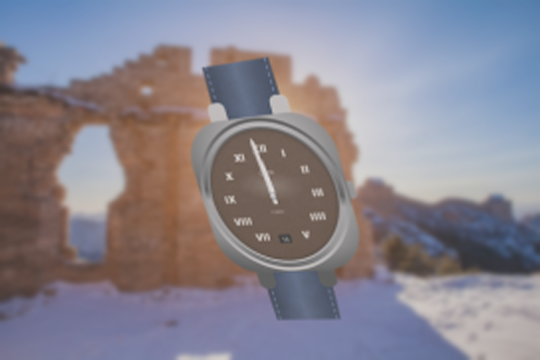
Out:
11 h 59 min
